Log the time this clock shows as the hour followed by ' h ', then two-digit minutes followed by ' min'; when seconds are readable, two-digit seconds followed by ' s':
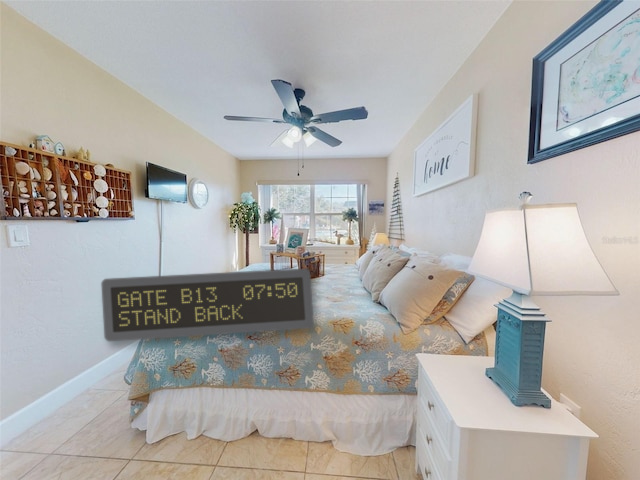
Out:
7 h 50 min
